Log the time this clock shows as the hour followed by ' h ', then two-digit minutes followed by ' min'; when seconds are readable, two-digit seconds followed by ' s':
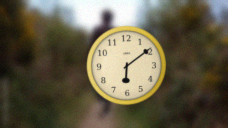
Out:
6 h 09 min
